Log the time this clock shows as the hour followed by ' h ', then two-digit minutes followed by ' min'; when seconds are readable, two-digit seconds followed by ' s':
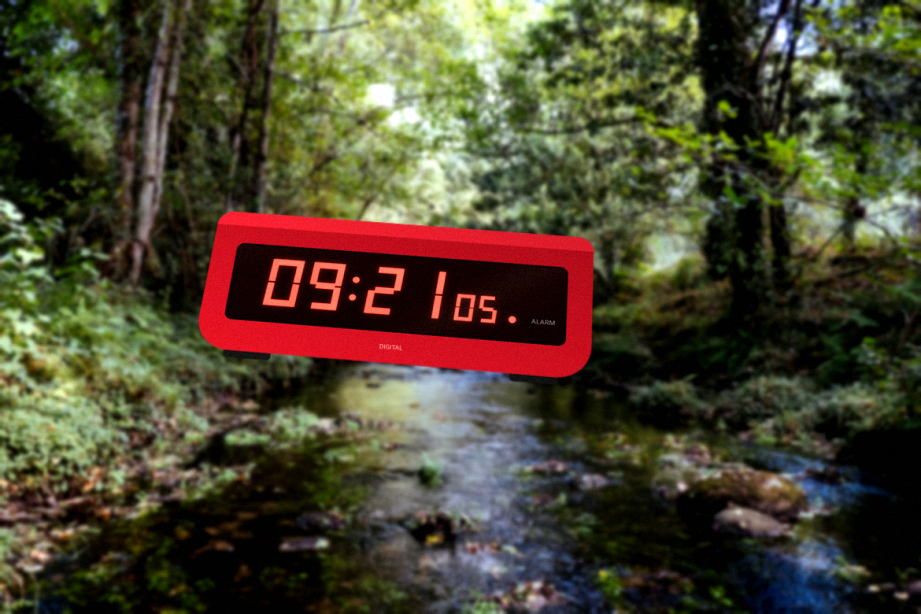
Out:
9 h 21 min 05 s
